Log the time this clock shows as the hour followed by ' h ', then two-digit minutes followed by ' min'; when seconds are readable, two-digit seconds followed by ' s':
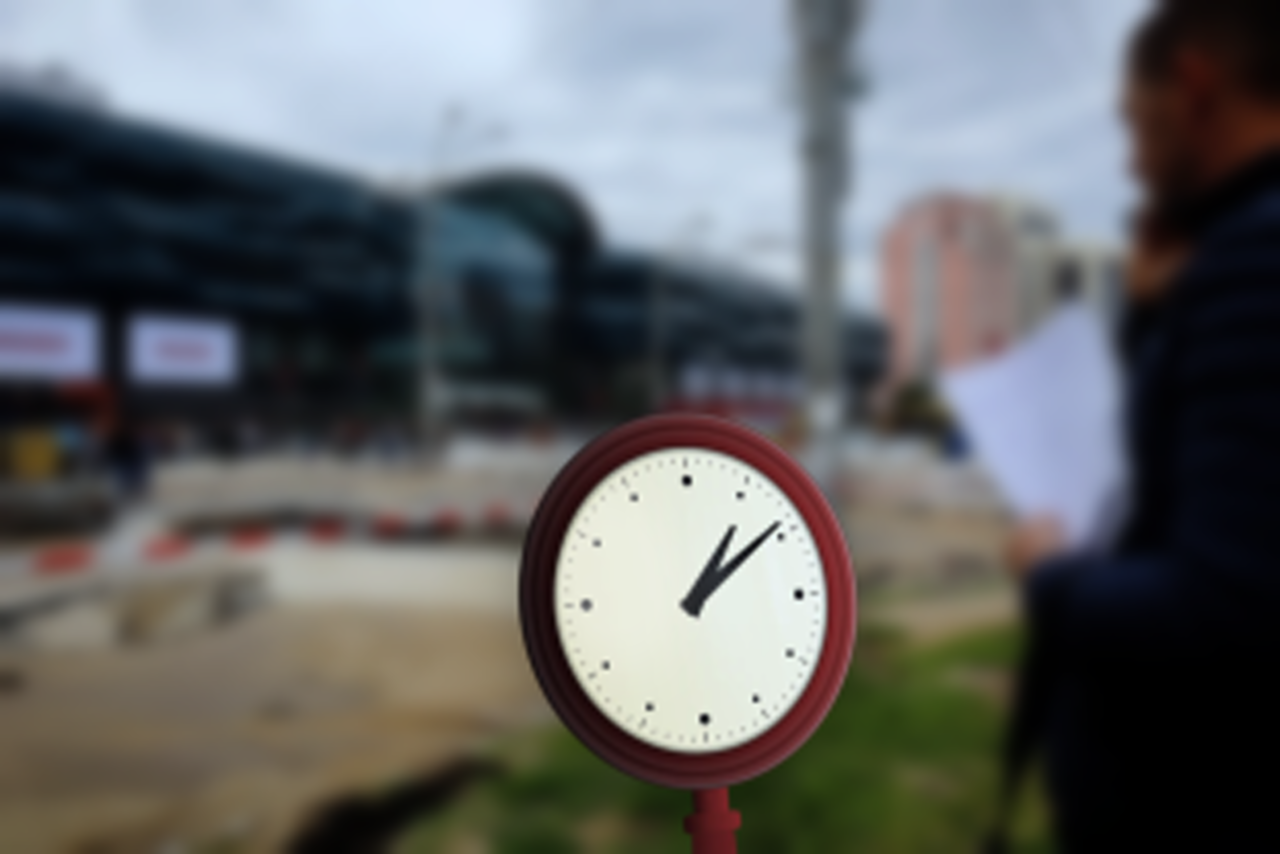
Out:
1 h 09 min
